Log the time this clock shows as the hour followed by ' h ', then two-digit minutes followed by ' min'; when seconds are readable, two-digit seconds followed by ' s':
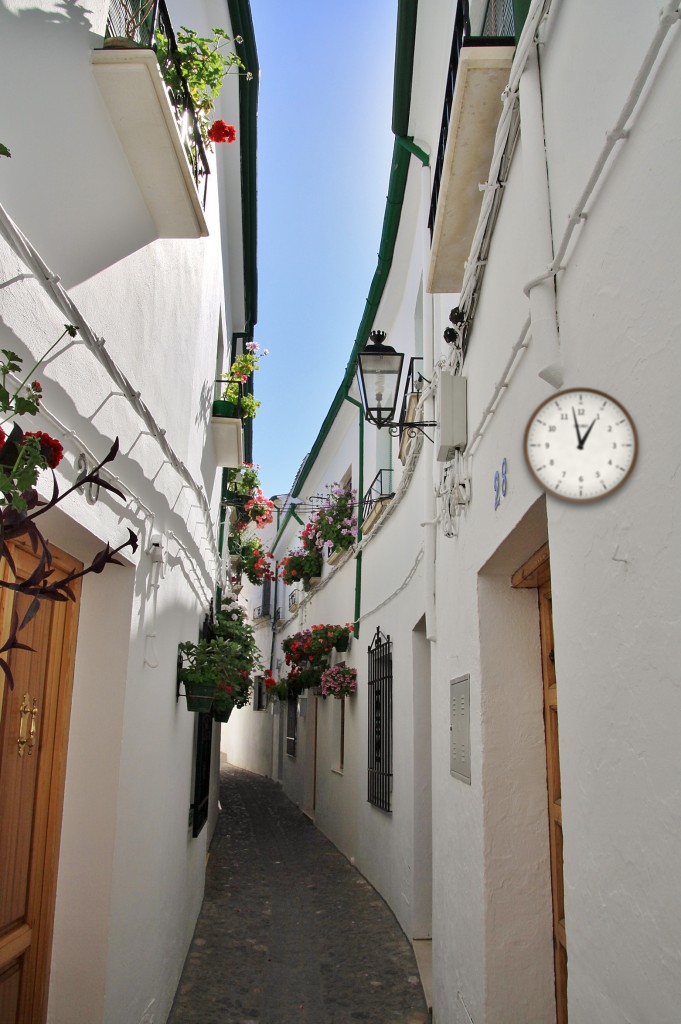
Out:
12 h 58 min
